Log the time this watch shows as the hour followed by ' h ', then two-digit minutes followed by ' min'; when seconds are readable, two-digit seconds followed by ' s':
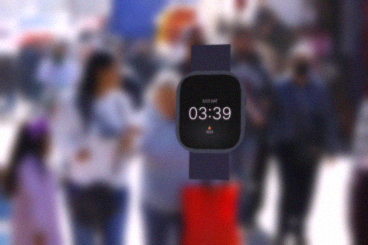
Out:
3 h 39 min
